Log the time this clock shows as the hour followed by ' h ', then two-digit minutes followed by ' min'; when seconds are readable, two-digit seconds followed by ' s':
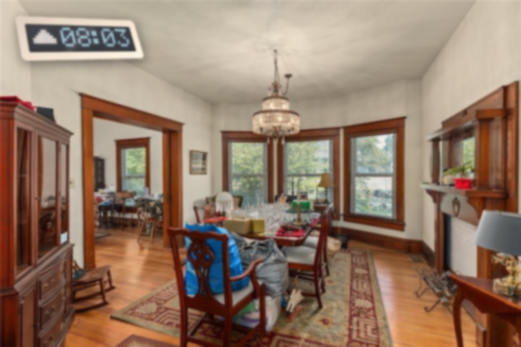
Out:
8 h 03 min
